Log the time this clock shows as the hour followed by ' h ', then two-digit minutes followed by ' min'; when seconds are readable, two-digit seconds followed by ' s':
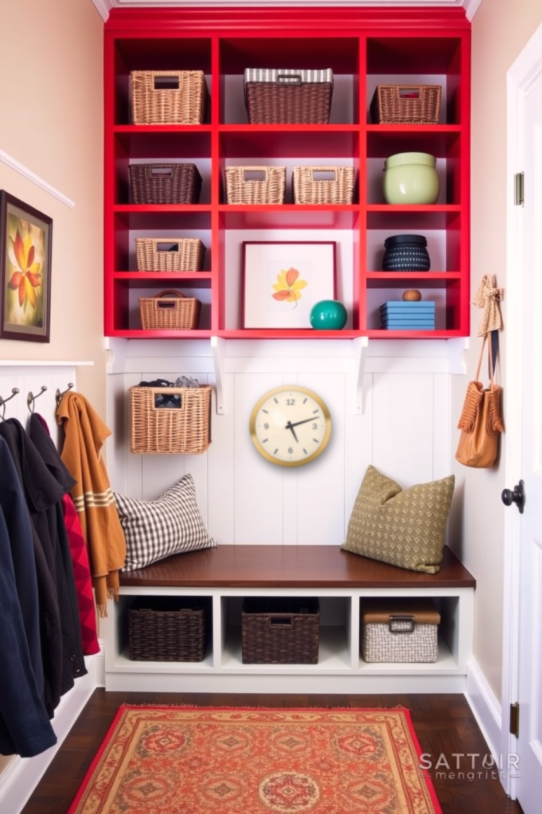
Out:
5 h 12 min
